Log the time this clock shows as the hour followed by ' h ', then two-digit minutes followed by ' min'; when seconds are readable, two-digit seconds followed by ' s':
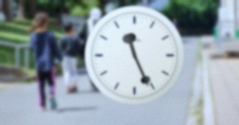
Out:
11 h 26 min
